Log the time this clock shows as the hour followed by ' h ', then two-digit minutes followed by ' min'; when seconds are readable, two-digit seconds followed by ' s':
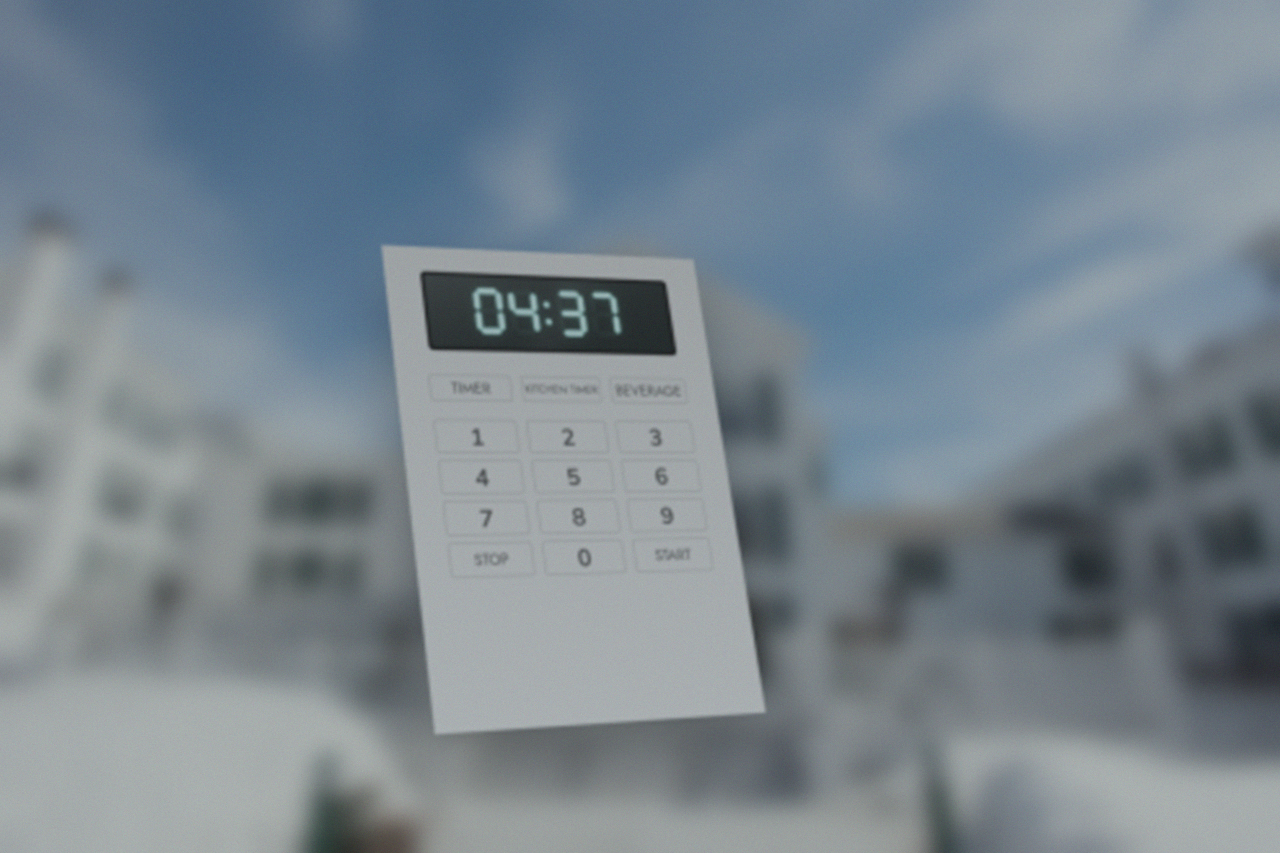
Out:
4 h 37 min
